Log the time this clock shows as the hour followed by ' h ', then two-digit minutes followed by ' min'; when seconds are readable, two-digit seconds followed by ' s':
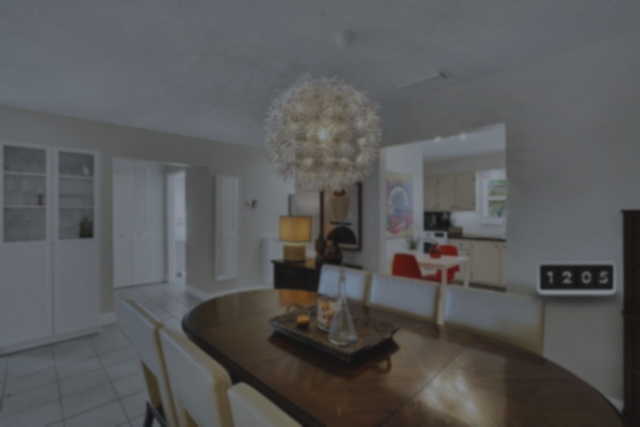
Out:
12 h 05 min
